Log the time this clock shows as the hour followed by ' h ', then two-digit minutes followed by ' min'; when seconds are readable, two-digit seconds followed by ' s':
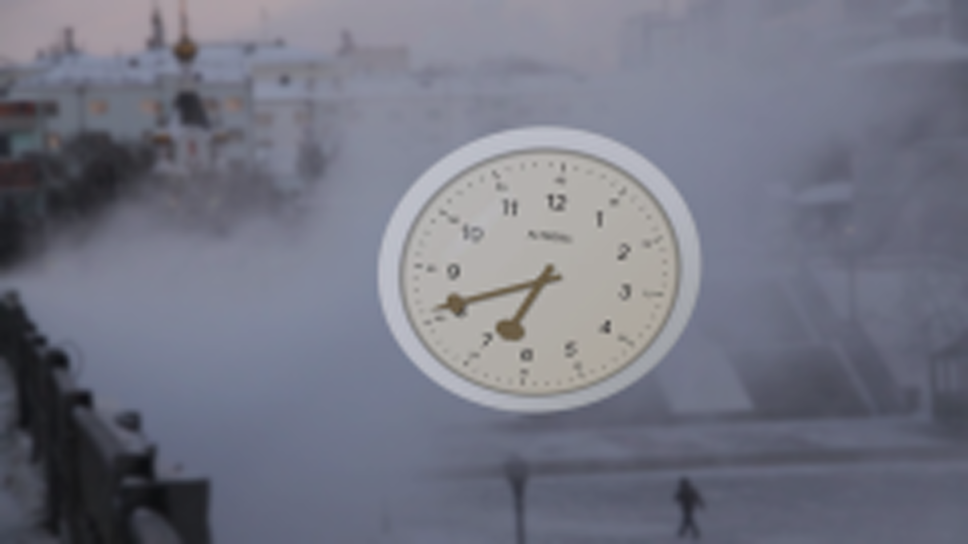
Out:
6 h 41 min
